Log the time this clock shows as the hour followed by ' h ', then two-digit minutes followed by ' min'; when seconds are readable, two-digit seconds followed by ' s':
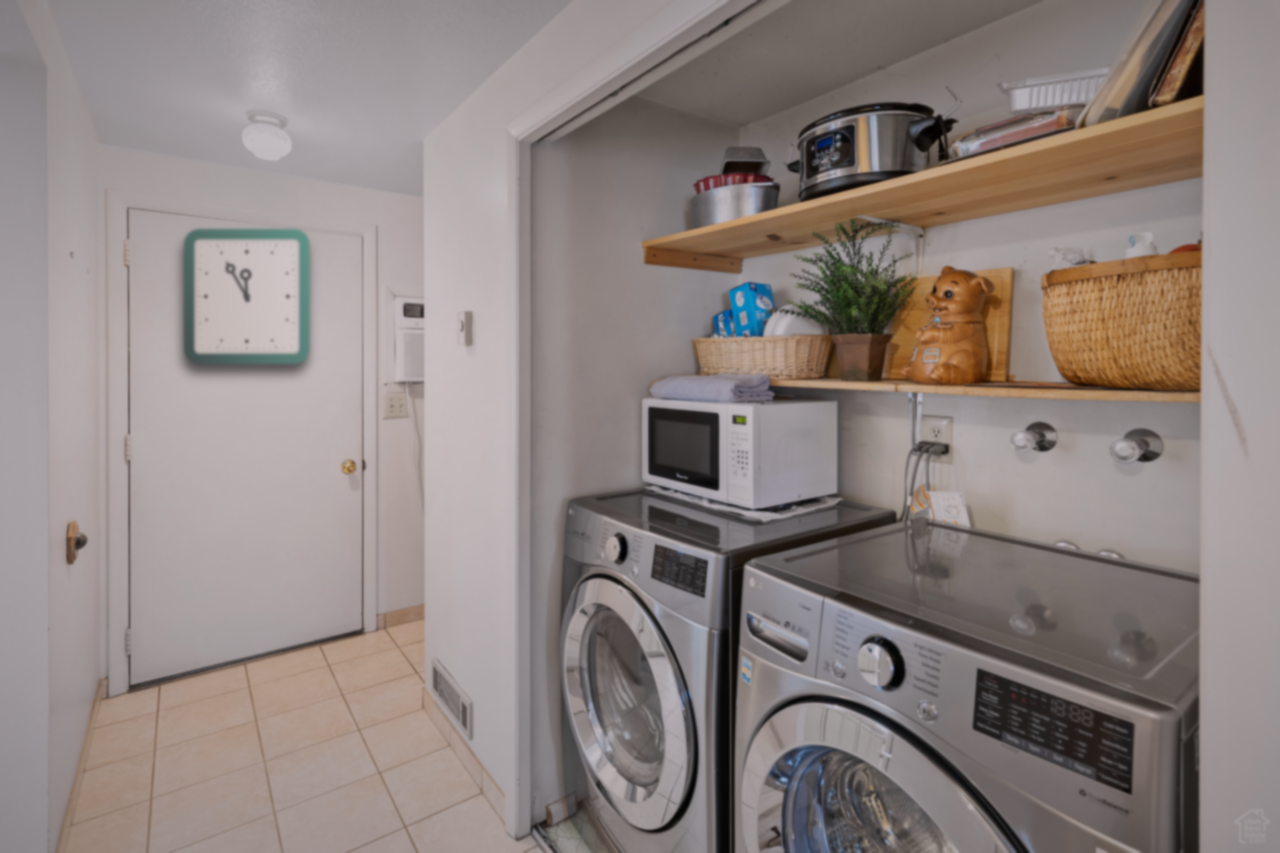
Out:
11 h 55 min
